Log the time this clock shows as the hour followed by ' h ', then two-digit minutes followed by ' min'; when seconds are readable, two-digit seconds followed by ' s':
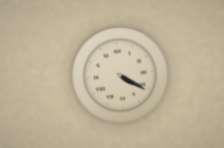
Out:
4 h 21 min
